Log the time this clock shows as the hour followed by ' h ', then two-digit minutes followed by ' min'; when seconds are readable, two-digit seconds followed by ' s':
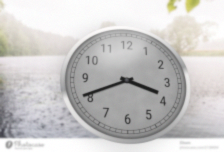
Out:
3 h 41 min
